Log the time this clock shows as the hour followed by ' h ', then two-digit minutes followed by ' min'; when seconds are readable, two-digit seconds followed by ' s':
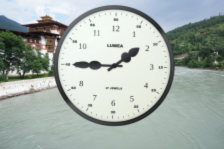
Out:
1 h 45 min
